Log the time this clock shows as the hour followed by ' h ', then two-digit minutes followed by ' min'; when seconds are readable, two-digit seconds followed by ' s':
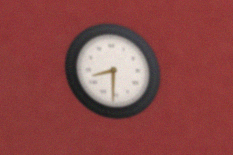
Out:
8 h 31 min
